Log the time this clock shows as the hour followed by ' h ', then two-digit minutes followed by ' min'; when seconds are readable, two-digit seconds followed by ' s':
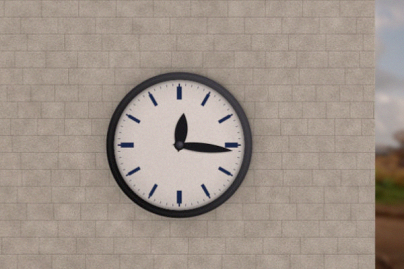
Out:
12 h 16 min
